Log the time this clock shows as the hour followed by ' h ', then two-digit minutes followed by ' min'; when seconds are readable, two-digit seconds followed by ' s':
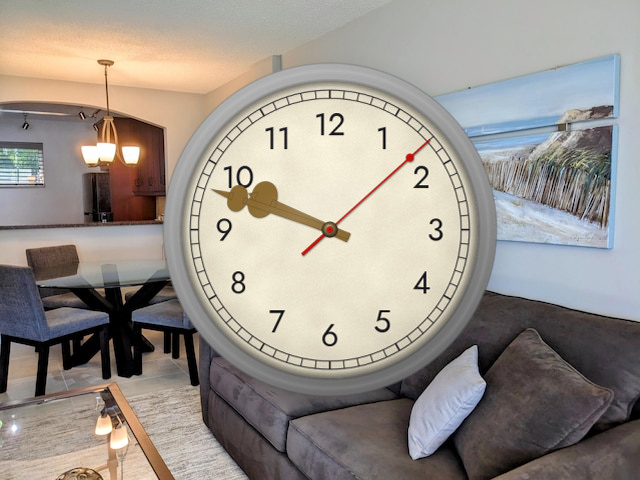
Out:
9 h 48 min 08 s
